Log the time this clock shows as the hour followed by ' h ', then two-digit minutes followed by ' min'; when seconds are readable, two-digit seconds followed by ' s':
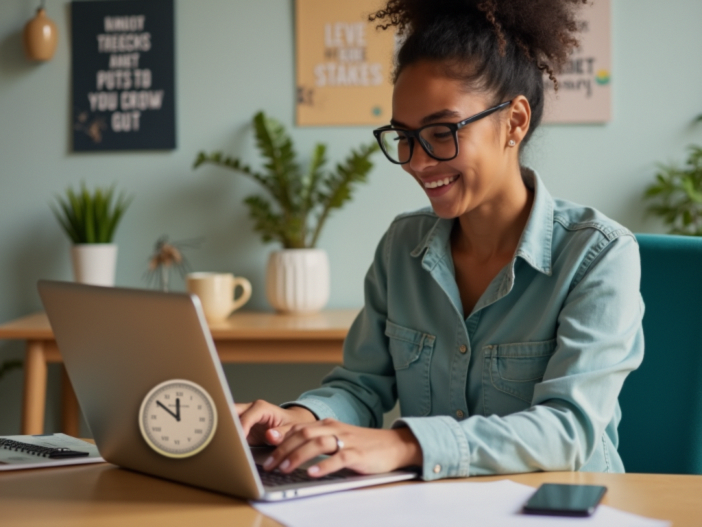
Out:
11 h 51 min
